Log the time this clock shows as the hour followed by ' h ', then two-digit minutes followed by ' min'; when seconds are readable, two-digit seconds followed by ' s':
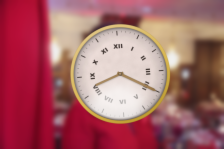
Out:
8 h 20 min
